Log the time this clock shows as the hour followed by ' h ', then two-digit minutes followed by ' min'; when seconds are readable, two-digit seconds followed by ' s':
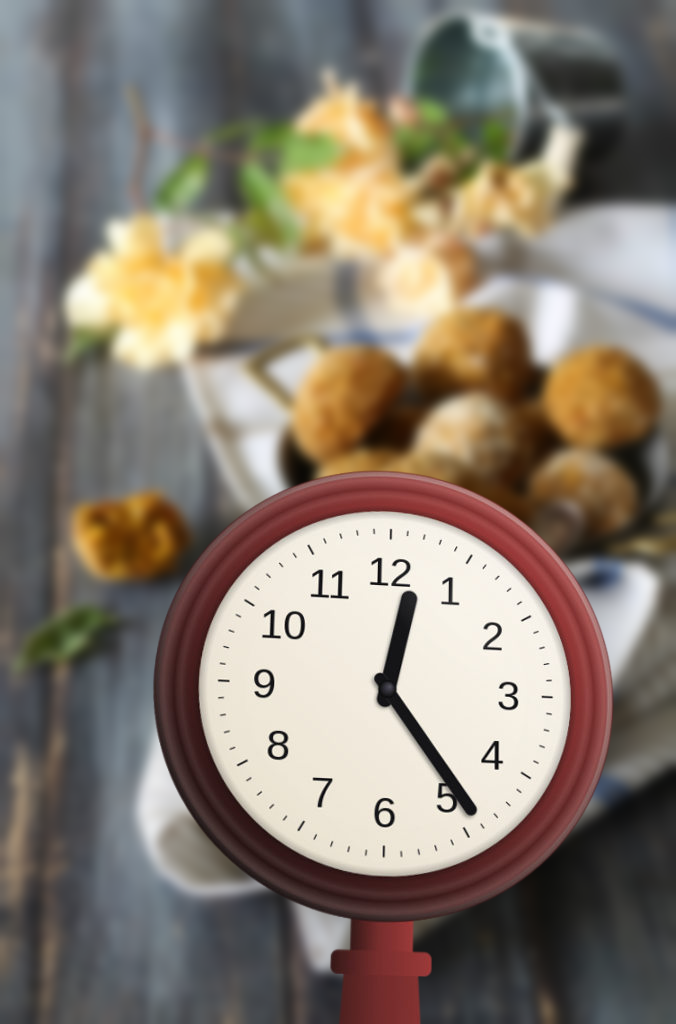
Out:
12 h 24 min
